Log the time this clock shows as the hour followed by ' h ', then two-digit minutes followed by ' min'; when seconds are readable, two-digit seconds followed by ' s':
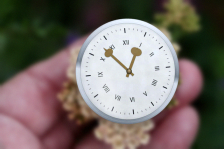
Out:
12 h 53 min
